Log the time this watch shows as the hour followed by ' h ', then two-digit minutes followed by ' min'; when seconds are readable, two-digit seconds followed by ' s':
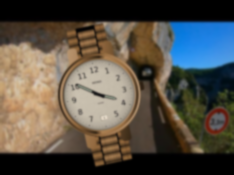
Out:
3 h 51 min
